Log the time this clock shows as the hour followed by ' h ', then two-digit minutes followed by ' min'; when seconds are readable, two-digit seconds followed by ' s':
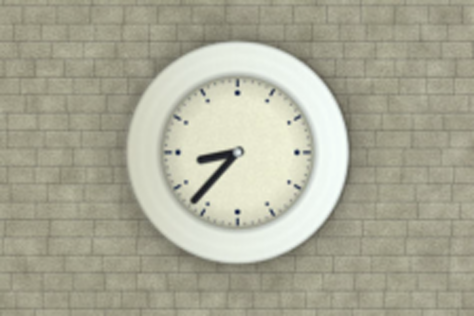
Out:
8 h 37 min
